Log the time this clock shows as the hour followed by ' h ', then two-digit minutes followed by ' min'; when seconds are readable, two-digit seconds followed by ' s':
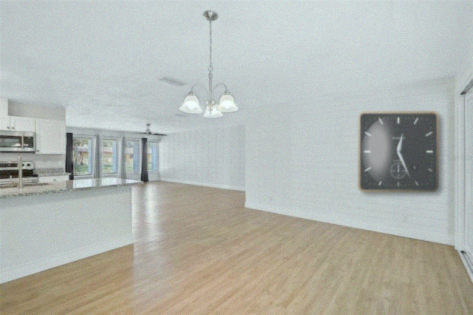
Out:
12 h 26 min
